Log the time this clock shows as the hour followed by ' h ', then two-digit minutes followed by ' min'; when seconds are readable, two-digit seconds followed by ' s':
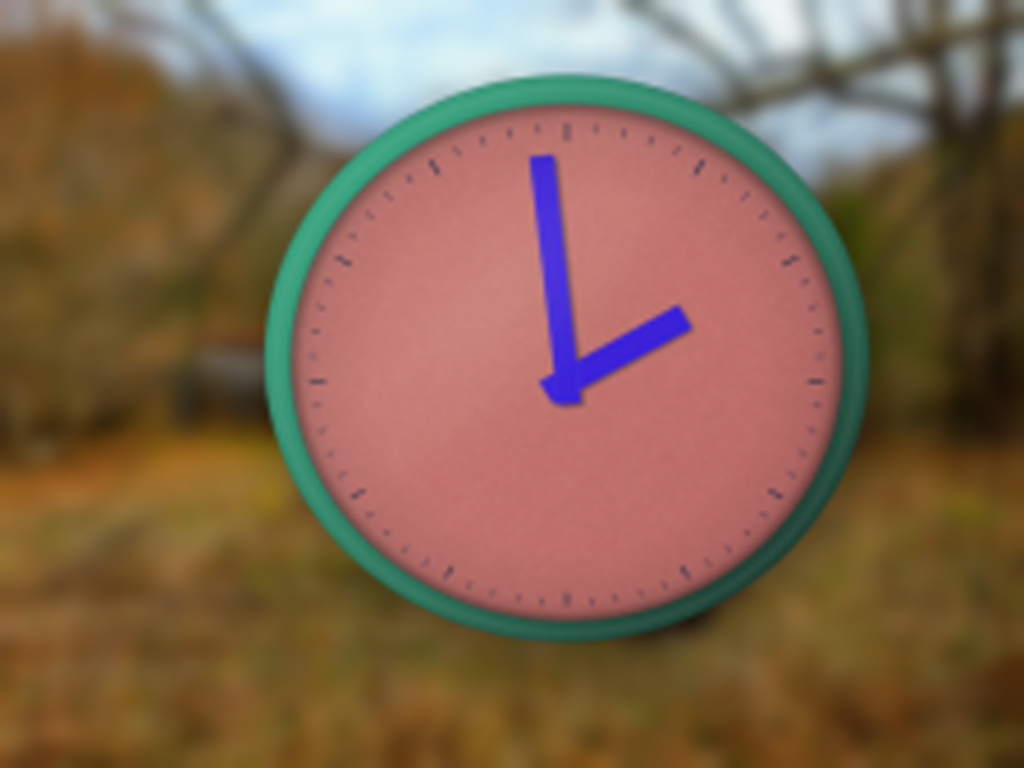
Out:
1 h 59 min
